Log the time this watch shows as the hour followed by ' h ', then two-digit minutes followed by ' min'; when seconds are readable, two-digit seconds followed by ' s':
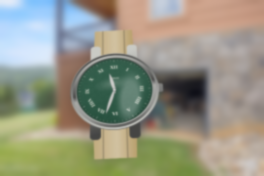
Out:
11 h 33 min
